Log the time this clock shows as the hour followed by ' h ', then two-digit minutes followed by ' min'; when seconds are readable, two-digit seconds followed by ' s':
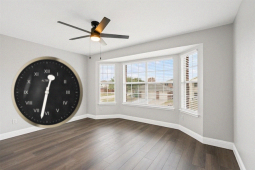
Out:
12 h 32 min
